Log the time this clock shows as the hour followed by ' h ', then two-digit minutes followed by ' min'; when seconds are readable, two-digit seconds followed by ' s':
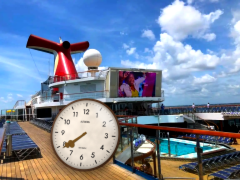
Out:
7 h 39 min
